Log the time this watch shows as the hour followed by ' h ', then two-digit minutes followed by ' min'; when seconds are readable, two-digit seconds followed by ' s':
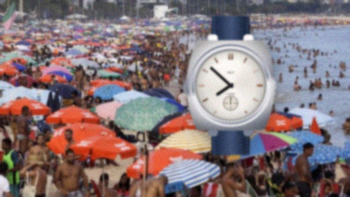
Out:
7 h 52 min
